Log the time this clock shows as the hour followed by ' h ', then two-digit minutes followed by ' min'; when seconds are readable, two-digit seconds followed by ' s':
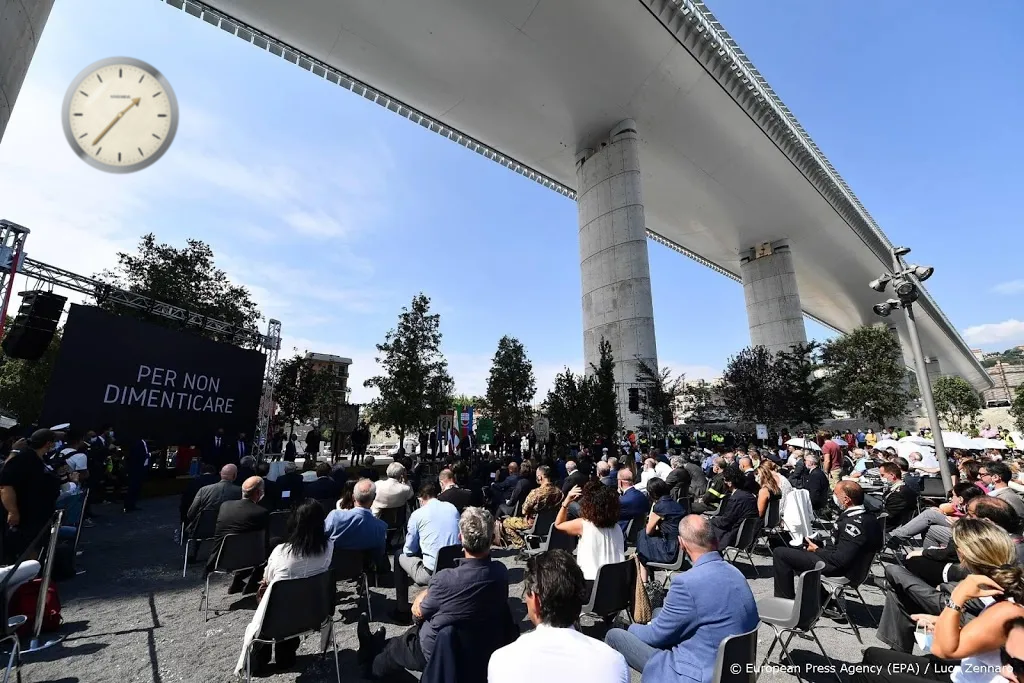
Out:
1 h 37 min
